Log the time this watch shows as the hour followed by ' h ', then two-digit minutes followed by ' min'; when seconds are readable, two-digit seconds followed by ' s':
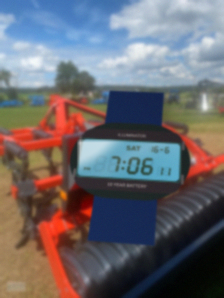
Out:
7 h 06 min
